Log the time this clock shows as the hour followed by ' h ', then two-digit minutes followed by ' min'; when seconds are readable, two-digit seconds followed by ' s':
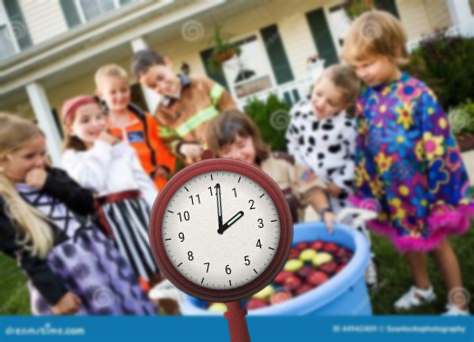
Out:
2 h 01 min
